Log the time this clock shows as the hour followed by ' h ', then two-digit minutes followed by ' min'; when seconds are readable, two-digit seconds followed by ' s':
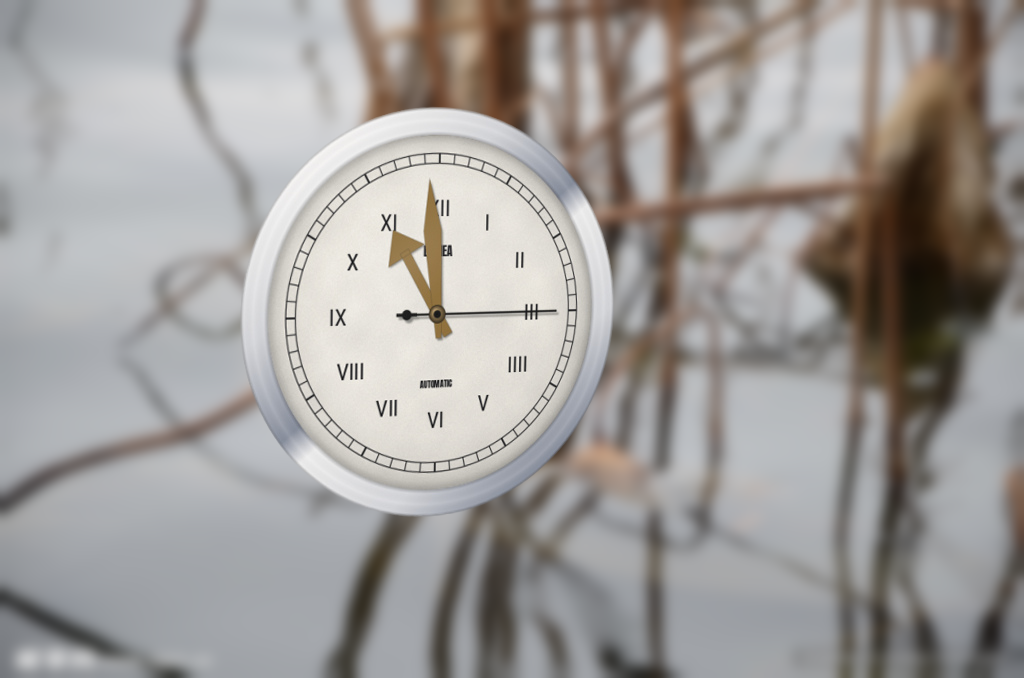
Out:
10 h 59 min 15 s
